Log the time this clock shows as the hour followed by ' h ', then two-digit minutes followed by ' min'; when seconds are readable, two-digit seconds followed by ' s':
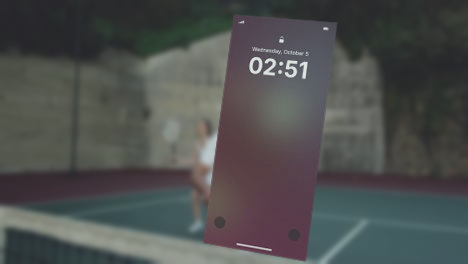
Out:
2 h 51 min
